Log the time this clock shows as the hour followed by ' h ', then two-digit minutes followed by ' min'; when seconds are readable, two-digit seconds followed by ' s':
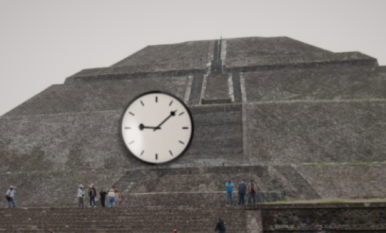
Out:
9 h 08 min
